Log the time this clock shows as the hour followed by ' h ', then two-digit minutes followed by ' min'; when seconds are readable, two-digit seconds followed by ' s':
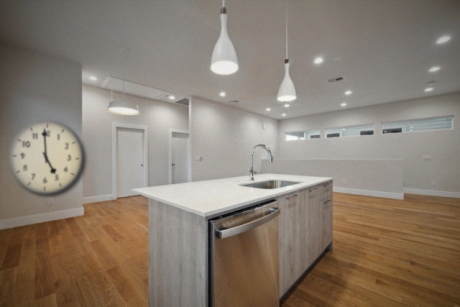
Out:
4 h 59 min
